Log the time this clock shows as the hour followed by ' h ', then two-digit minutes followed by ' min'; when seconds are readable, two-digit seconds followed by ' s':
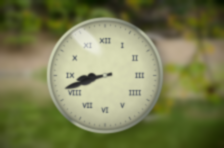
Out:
8 h 42 min
